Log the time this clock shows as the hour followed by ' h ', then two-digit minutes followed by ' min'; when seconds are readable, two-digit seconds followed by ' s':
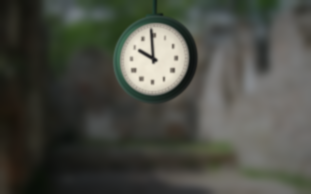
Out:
9 h 59 min
